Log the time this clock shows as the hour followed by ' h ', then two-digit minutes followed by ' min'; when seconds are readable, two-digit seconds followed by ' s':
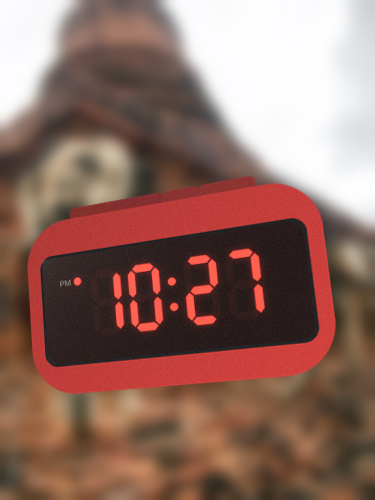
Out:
10 h 27 min
